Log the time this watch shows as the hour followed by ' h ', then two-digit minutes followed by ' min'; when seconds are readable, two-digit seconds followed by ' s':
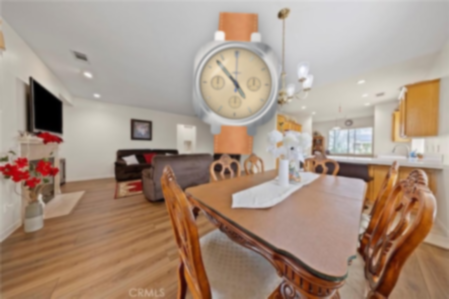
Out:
4 h 53 min
